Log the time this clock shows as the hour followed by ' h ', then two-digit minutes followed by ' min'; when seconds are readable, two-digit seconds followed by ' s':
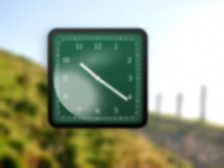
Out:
10 h 21 min
